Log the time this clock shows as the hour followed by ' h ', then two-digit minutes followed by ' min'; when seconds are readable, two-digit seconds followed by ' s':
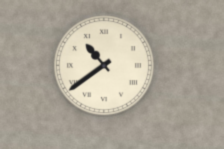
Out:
10 h 39 min
